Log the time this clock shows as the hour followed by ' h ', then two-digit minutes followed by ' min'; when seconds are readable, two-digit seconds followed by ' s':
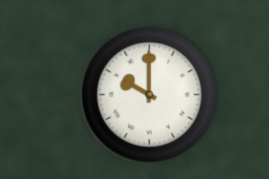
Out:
10 h 00 min
